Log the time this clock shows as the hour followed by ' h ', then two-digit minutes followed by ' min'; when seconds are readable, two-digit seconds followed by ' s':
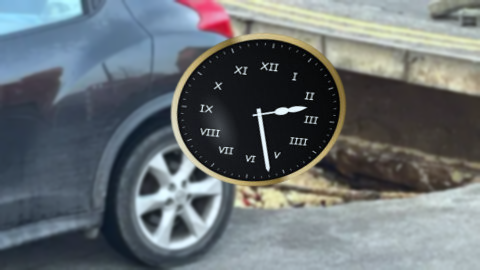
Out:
2 h 27 min
